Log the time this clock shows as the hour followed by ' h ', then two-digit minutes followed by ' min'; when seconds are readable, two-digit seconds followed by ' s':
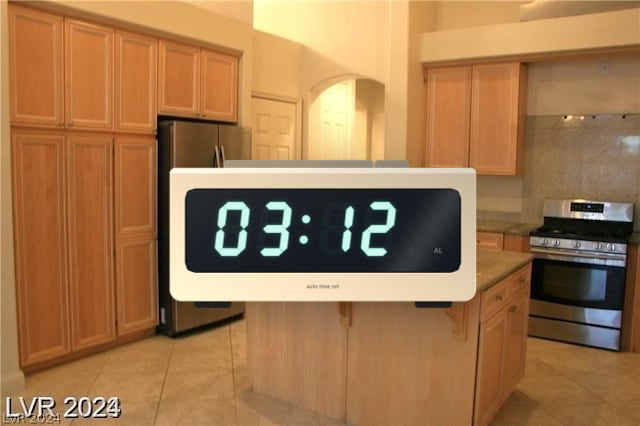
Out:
3 h 12 min
